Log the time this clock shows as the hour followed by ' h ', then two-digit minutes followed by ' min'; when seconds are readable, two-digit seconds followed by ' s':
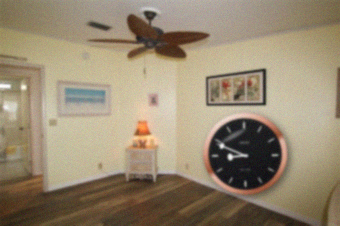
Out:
8 h 49 min
